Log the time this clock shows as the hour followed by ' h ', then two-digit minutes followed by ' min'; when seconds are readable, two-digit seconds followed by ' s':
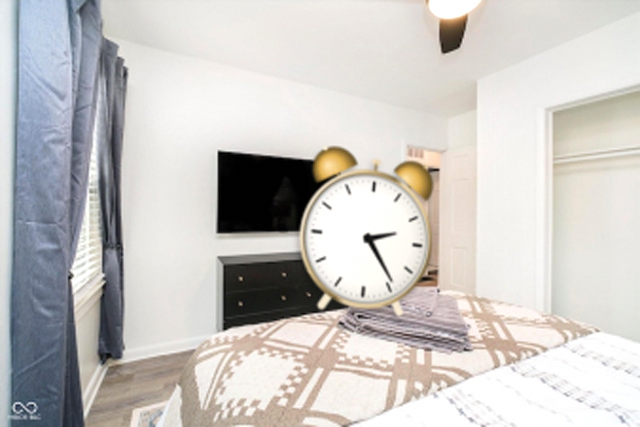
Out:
2 h 24 min
